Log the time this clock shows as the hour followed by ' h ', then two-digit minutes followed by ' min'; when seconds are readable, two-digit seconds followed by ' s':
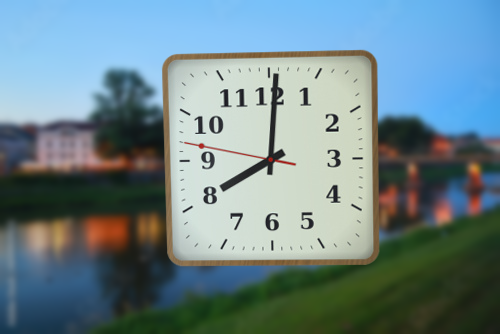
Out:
8 h 00 min 47 s
